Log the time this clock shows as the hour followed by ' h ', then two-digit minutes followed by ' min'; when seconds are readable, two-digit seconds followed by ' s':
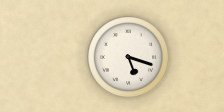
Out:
5 h 18 min
